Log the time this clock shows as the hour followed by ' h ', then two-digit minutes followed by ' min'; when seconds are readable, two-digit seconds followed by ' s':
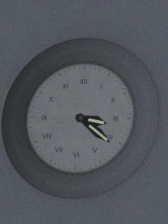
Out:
3 h 21 min
